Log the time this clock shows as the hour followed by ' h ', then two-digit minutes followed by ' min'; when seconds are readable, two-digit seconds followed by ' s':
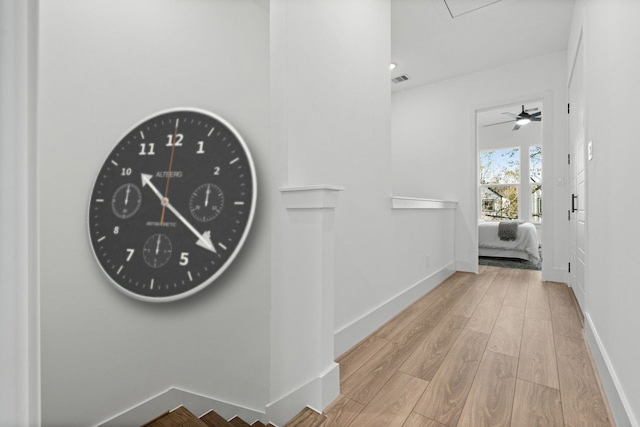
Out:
10 h 21 min
